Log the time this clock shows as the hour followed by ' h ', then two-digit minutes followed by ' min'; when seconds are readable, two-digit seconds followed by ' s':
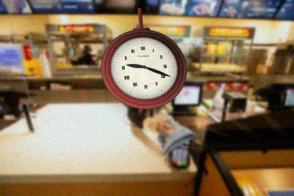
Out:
9 h 19 min
